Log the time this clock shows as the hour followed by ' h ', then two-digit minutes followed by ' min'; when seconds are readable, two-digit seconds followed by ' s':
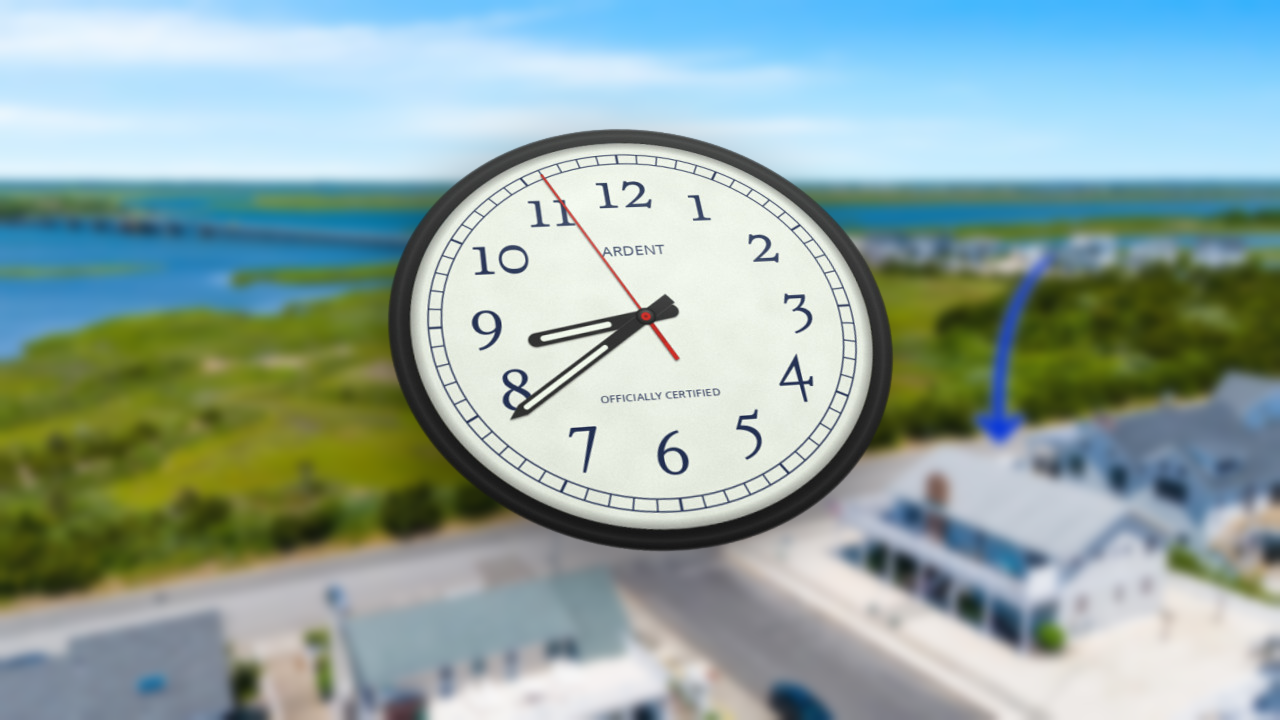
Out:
8 h 38 min 56 s
